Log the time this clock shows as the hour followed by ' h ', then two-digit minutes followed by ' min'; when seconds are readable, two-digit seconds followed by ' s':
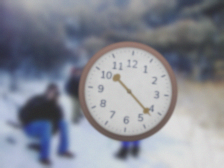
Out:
10 h 22 min
